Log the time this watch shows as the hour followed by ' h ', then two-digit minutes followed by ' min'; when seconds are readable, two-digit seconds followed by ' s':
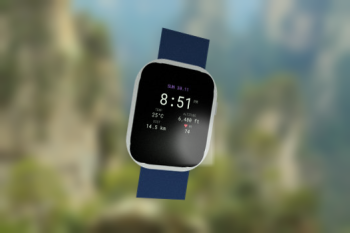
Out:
8 h 51 min
